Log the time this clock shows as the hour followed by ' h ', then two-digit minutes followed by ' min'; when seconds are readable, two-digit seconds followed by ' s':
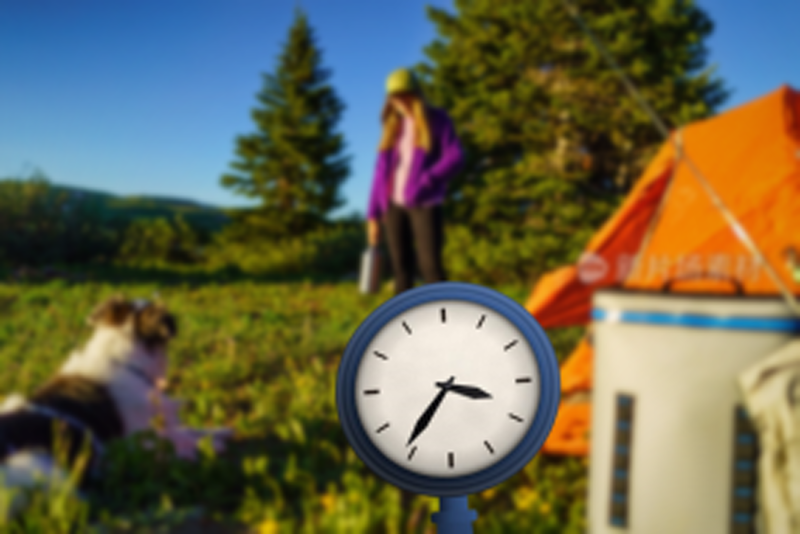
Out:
3 h 36 min
